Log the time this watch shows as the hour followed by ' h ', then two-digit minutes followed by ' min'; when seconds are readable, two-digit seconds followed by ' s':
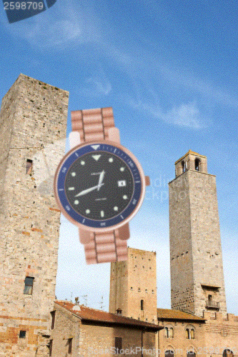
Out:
12 h 42 min
